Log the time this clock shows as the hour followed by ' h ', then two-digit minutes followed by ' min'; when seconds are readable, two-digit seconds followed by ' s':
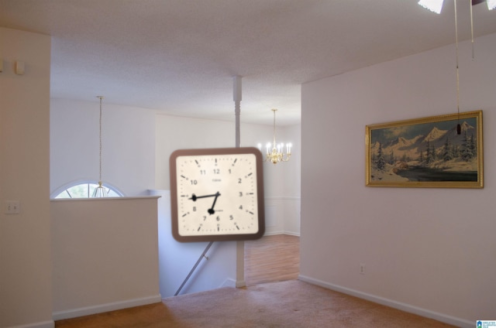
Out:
6 h 44 min
